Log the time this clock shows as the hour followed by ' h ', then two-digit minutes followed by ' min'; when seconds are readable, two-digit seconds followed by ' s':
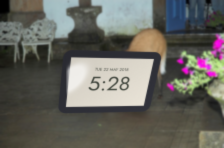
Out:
5 h 28 min
